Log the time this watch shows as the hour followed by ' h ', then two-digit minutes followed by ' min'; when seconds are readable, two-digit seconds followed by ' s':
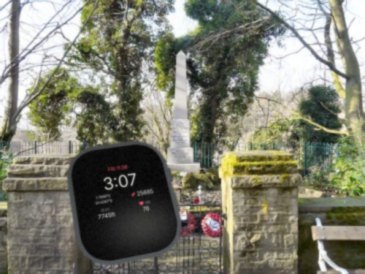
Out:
3 h 07 min
